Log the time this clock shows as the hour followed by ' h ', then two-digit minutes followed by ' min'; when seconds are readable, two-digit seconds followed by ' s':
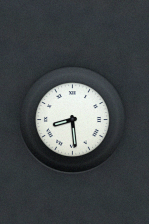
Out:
8 h 29 min
